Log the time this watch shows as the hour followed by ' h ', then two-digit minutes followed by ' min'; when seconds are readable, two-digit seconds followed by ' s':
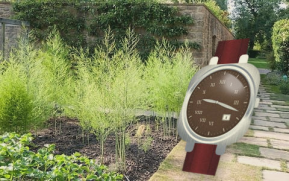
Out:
9 h 18 min
